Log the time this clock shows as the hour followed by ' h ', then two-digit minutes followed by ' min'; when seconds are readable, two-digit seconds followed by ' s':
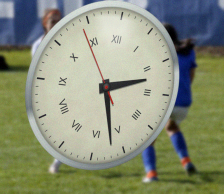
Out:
2 h 26 min 54 s
